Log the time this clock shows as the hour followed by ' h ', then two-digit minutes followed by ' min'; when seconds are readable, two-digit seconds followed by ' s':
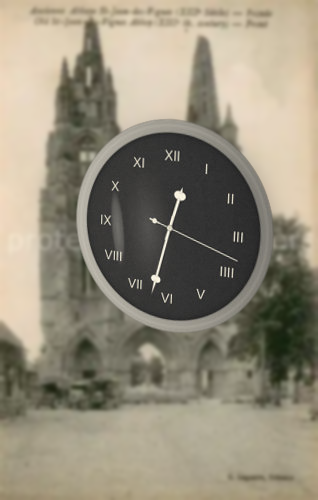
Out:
12 h 32 min 18 s
